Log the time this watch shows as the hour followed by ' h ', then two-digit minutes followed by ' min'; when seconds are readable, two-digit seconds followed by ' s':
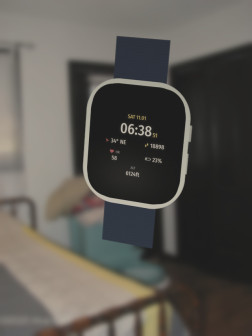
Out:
6 h 38 min
